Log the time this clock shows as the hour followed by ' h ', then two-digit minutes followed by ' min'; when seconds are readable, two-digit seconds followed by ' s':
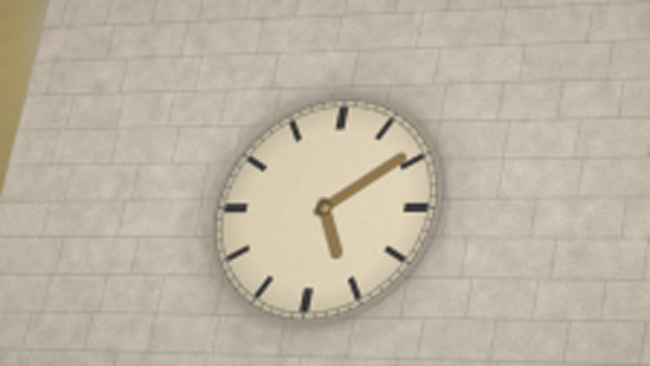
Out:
5 h 09 min
